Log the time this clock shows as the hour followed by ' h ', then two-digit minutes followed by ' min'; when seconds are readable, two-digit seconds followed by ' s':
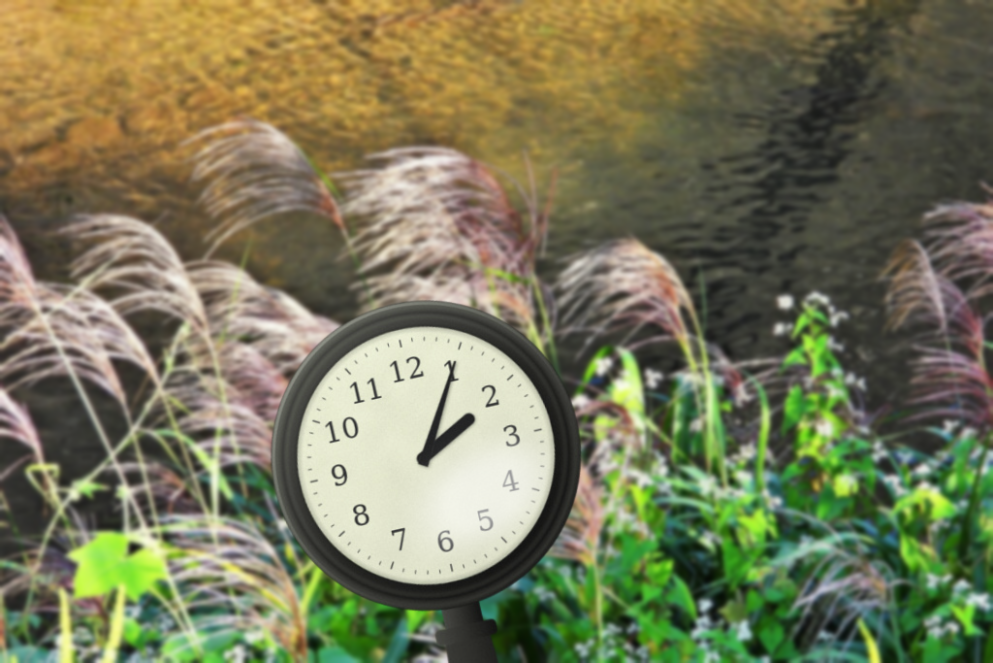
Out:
2 h 05 min
